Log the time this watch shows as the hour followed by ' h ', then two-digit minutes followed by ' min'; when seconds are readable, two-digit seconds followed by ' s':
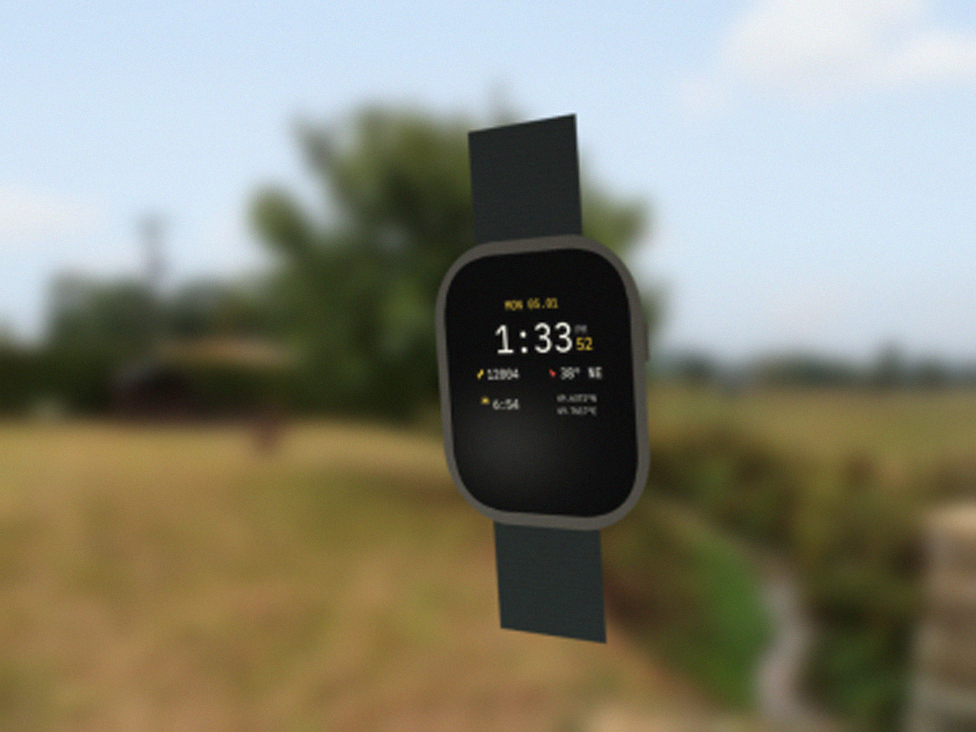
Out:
1 h 33 min
